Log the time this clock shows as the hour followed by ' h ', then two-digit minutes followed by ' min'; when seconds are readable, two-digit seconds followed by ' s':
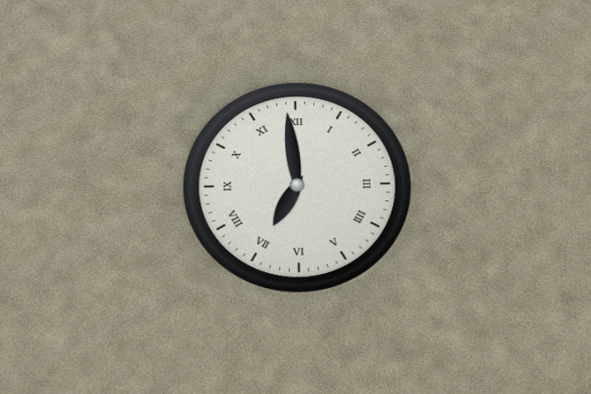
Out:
6 h 59 min
